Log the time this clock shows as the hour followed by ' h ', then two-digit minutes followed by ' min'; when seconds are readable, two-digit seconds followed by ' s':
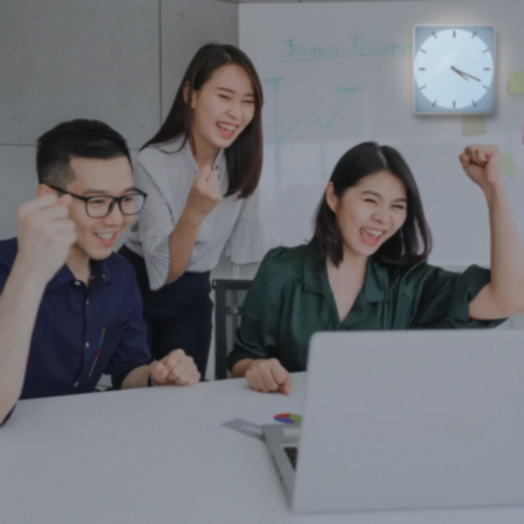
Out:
4 h 19 min
